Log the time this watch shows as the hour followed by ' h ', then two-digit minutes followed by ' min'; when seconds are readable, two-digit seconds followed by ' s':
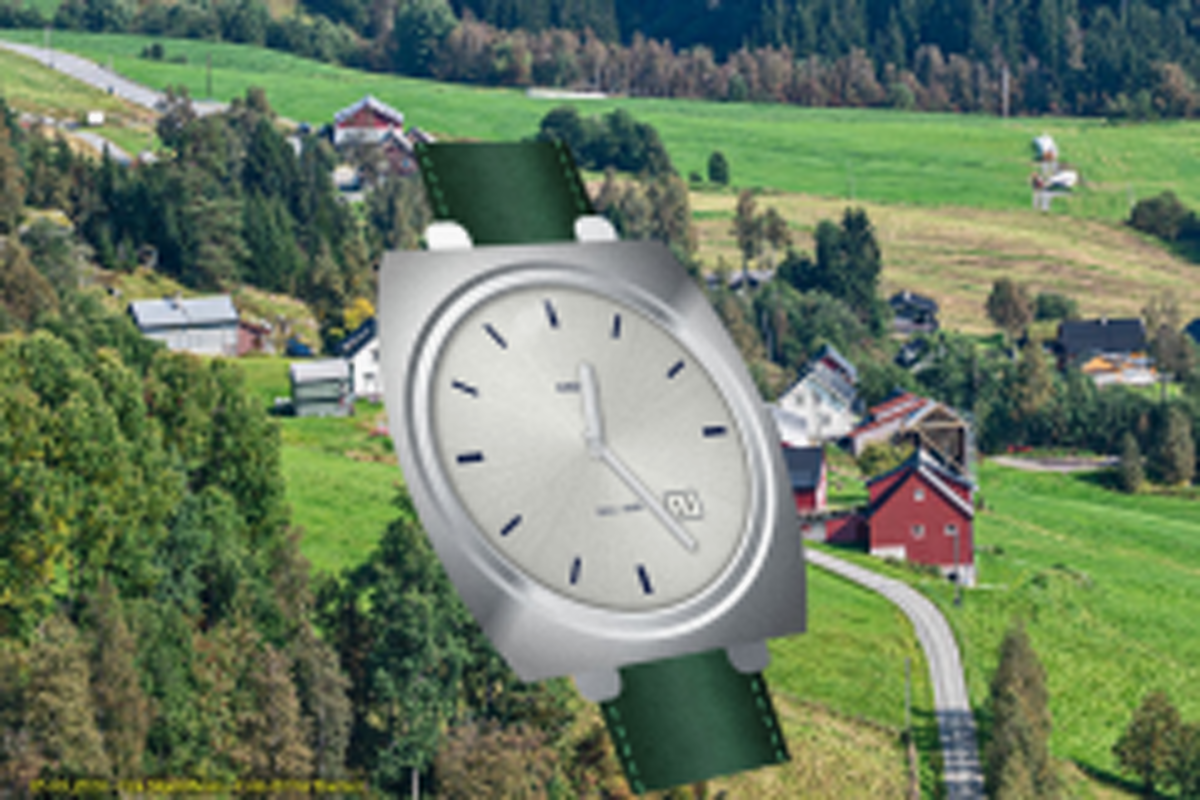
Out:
12 h 25 min
